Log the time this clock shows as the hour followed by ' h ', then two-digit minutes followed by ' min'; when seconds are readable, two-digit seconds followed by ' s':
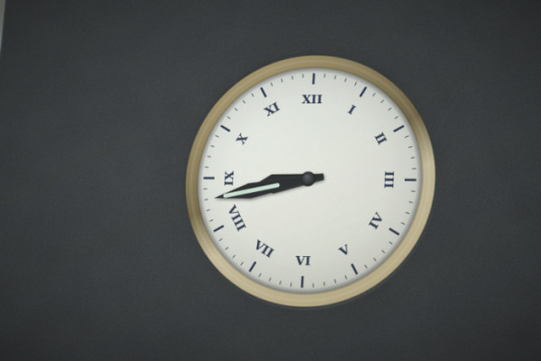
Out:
8 h 43 min
